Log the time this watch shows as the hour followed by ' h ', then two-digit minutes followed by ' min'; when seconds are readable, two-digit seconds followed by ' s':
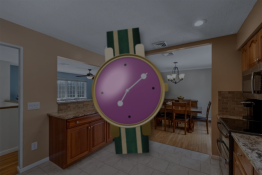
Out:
7 h 09 min
